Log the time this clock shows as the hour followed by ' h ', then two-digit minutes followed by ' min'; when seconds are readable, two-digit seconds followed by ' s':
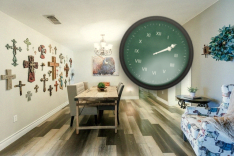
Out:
2 h 10 min
